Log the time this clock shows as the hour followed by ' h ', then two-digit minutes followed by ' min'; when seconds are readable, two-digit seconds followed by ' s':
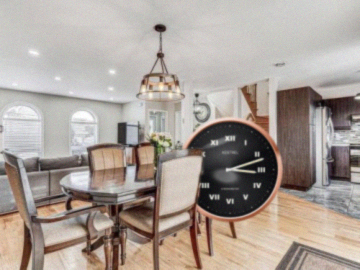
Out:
3 h 12 min
